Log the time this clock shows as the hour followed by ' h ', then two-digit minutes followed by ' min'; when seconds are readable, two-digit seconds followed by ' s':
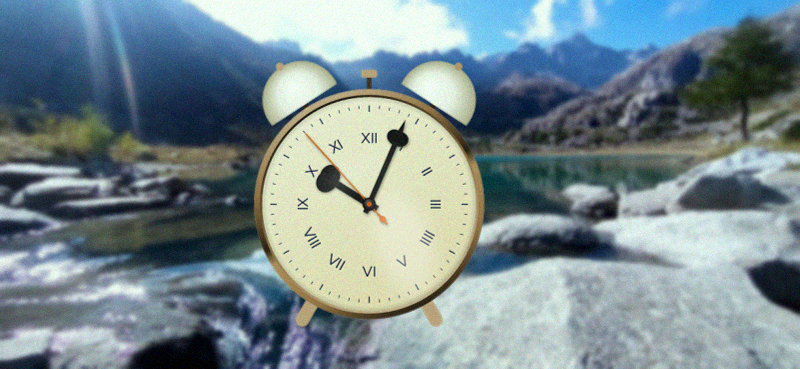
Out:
10 h 03 min 53 s
